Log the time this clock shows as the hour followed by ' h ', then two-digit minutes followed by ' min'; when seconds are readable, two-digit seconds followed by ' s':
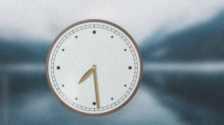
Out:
7 h 29 min
